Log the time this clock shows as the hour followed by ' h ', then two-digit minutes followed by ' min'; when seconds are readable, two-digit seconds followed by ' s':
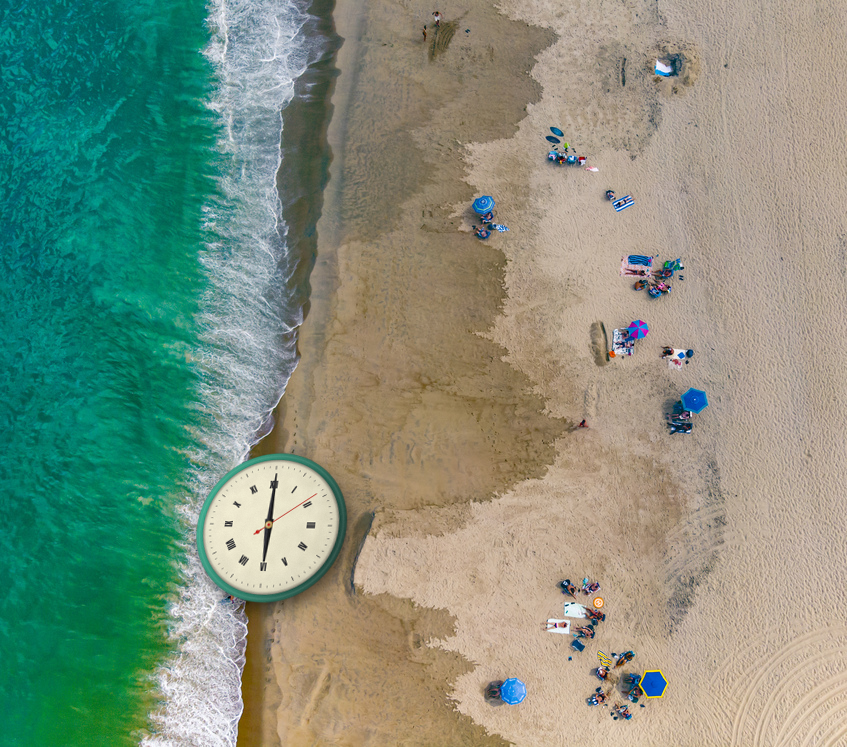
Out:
6 h 00 min 09 s
